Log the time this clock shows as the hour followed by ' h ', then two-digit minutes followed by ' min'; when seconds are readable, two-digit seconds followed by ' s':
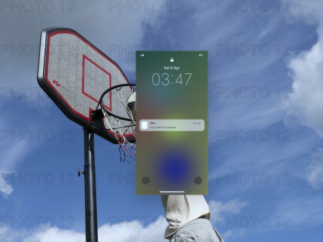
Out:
3 h 47 min
